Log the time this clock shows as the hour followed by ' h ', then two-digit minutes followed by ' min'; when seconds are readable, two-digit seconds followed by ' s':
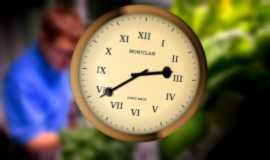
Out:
2 h 39 min
